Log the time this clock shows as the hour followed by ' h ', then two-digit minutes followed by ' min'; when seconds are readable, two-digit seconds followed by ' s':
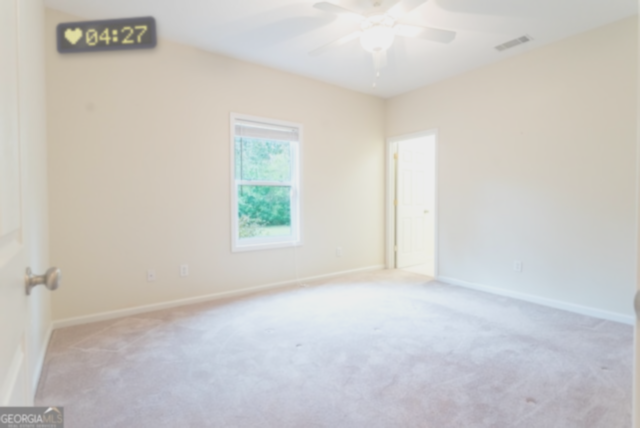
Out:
4 h 27 min
